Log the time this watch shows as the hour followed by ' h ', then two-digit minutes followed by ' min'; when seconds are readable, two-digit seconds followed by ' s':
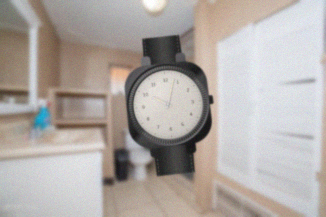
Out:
10 h 03 min
